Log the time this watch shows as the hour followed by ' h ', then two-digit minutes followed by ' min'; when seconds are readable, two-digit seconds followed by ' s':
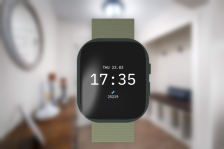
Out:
17 h 35 min
